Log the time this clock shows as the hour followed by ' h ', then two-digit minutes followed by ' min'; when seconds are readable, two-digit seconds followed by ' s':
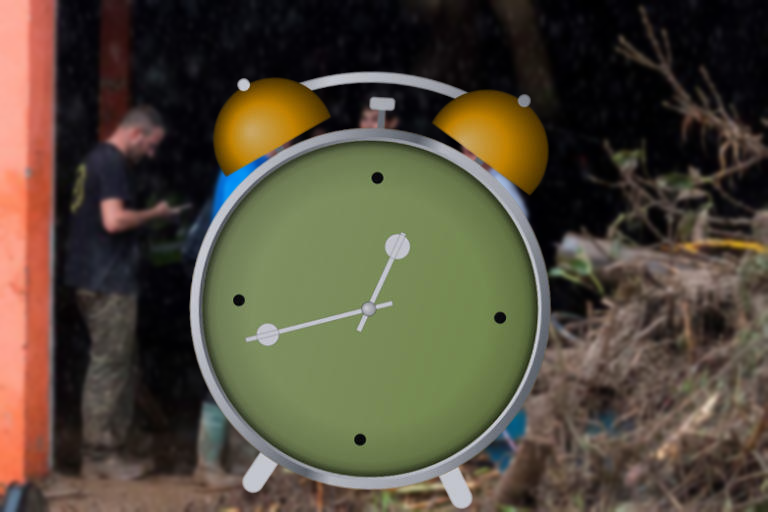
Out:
12 h 42 min
